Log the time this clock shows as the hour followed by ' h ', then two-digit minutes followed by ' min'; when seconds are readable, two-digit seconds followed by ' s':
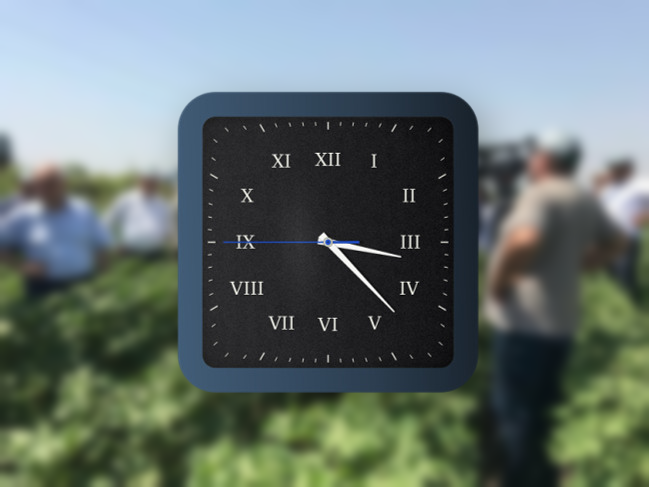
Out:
3 h 22 min 45 s
